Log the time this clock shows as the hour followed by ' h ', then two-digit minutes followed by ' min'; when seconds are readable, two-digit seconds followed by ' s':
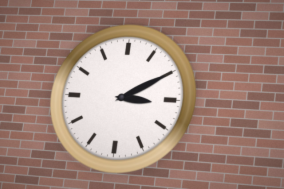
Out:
3 h 10 min
